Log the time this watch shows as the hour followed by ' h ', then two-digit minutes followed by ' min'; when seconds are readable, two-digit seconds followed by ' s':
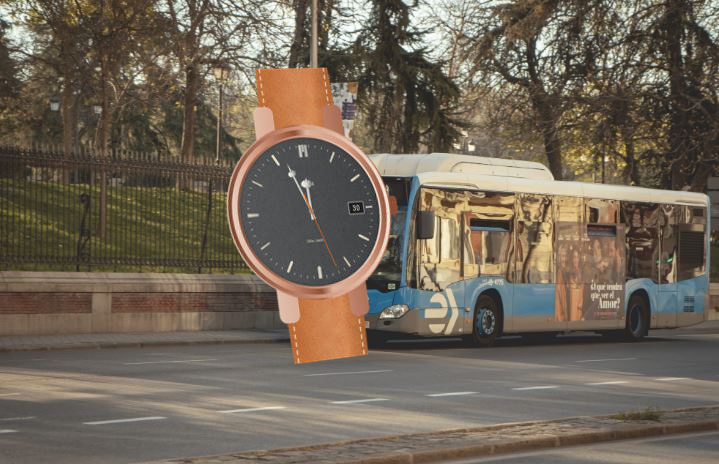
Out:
11 h 56 min 27 s
